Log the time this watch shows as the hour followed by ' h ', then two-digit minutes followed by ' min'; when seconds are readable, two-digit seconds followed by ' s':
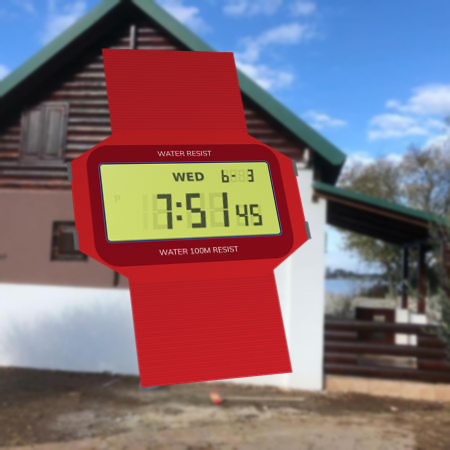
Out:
7 h 51 min 45 s
